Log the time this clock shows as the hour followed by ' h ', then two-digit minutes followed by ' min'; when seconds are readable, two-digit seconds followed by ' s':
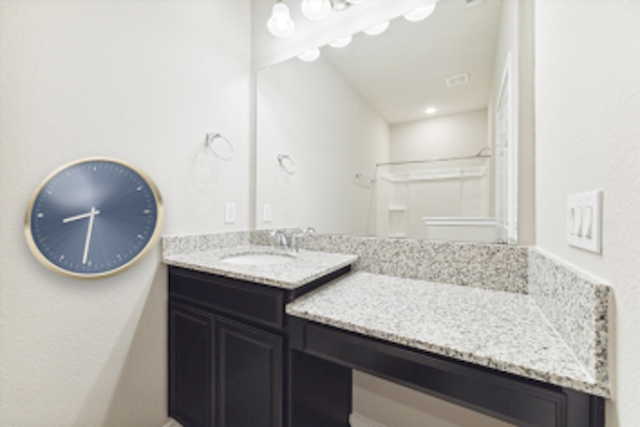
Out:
8 h 31 min
